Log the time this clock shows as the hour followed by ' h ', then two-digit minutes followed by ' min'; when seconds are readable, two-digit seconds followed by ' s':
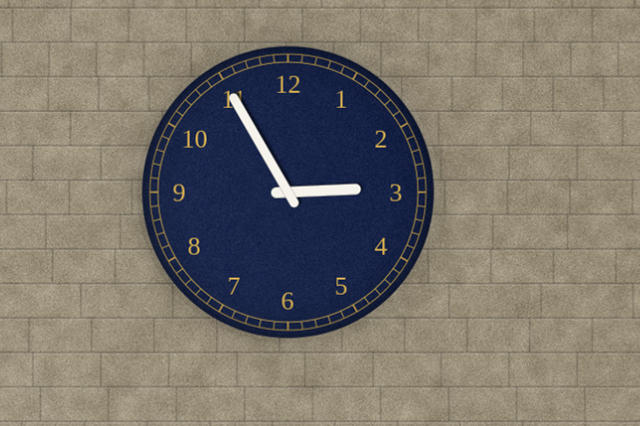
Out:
2 h 55 min
